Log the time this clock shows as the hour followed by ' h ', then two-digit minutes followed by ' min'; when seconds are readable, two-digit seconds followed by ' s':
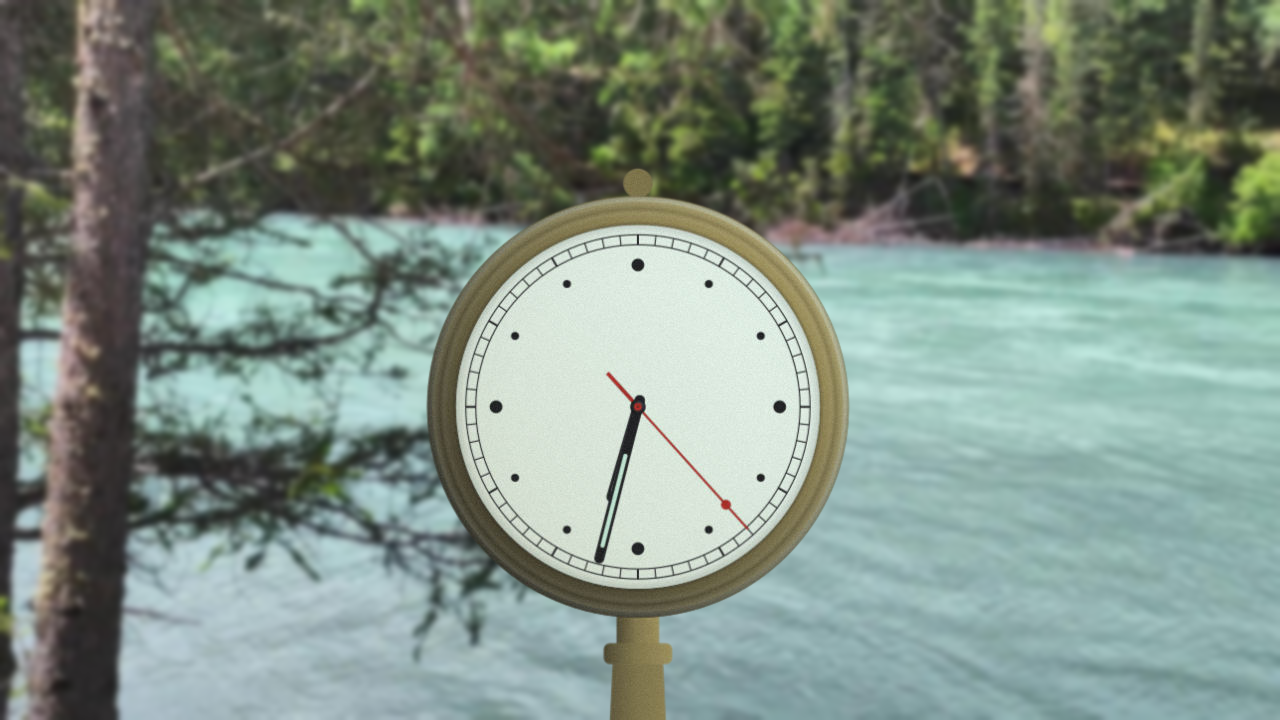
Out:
6 h 32 min 23 s
